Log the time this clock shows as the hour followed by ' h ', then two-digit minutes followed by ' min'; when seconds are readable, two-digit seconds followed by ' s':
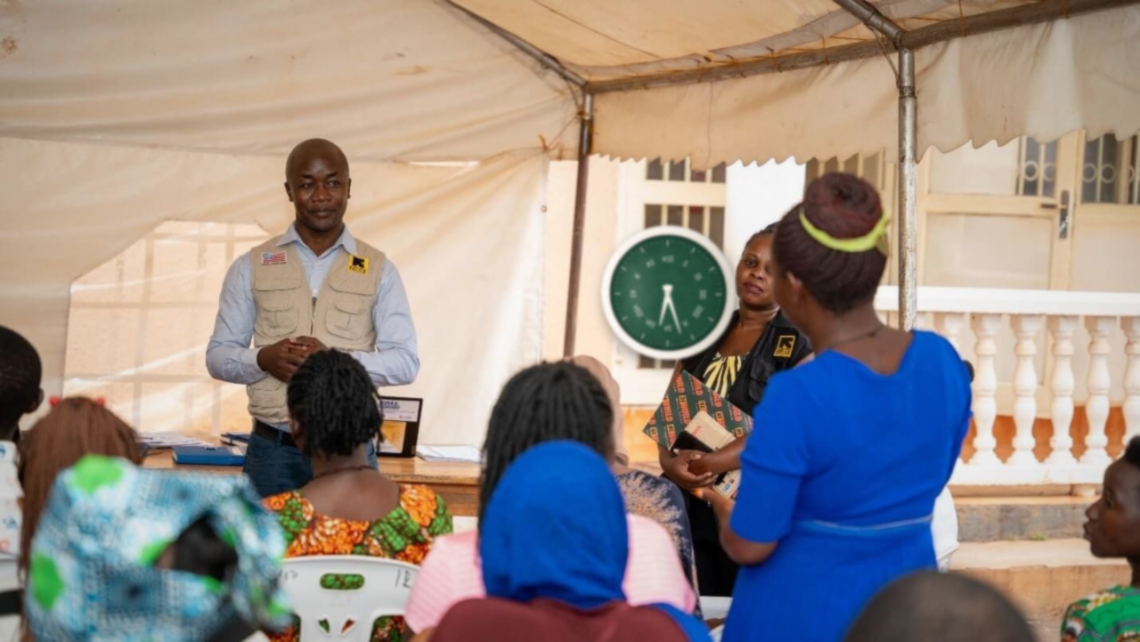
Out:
6 h 27 min
